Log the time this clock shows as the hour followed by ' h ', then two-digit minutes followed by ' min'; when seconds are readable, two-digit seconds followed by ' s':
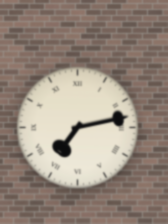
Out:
7 h 13 min
